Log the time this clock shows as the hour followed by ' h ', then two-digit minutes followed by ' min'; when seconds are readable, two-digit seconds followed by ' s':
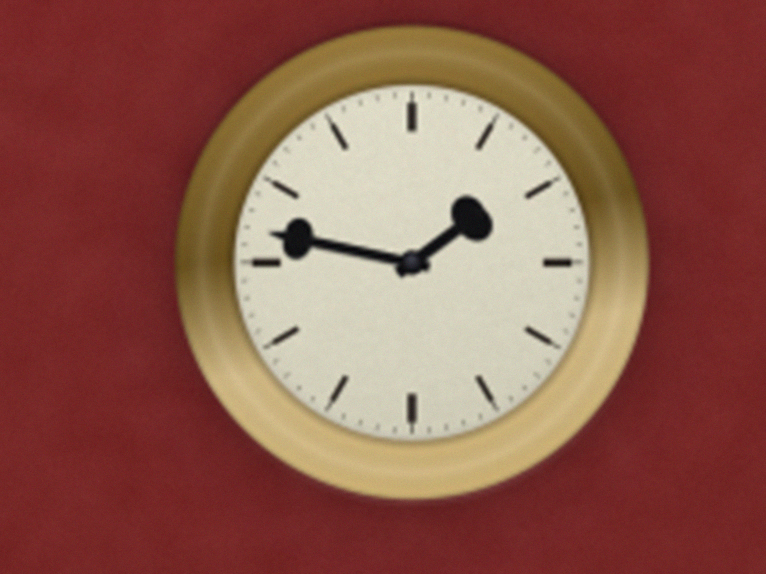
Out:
1 h 47 min
